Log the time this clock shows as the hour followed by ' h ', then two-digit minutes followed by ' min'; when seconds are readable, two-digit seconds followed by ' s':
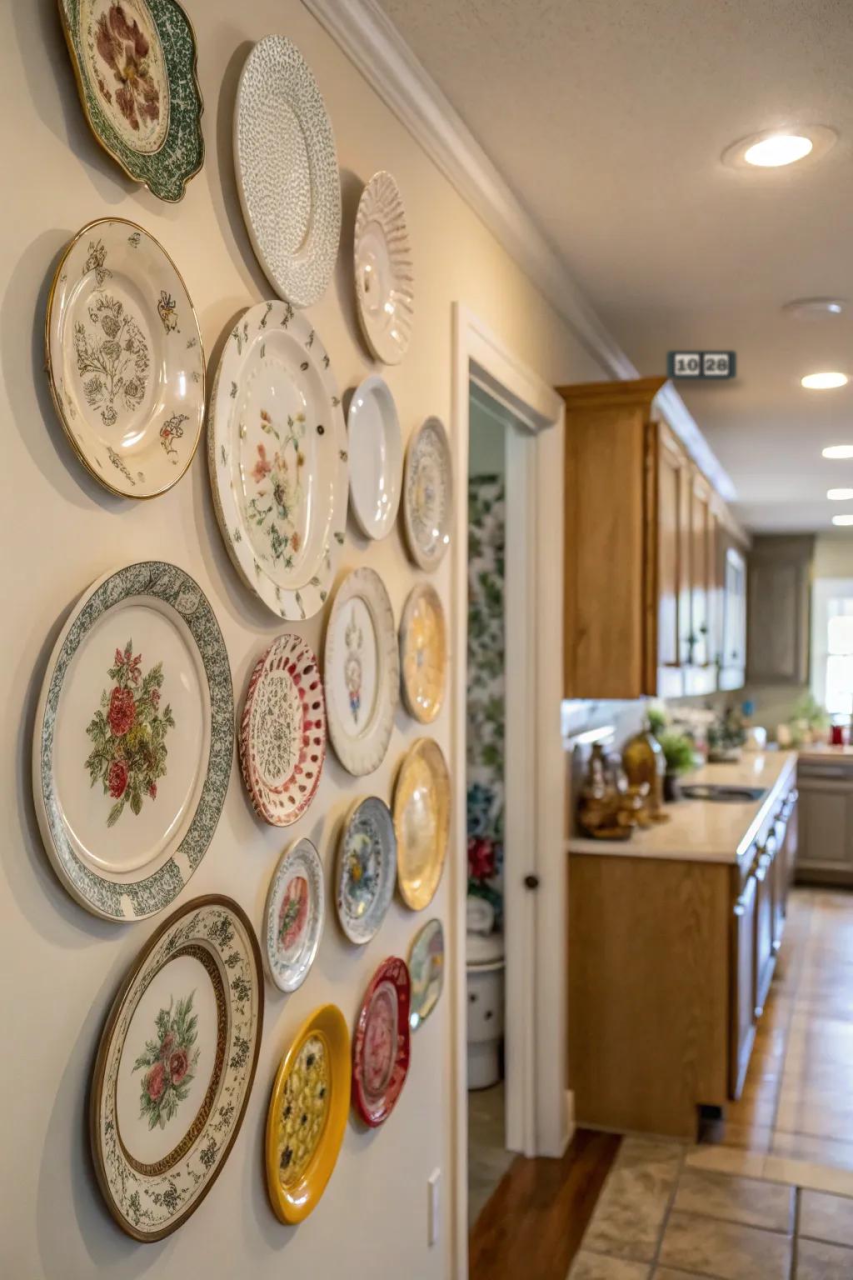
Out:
10 h 28 min
